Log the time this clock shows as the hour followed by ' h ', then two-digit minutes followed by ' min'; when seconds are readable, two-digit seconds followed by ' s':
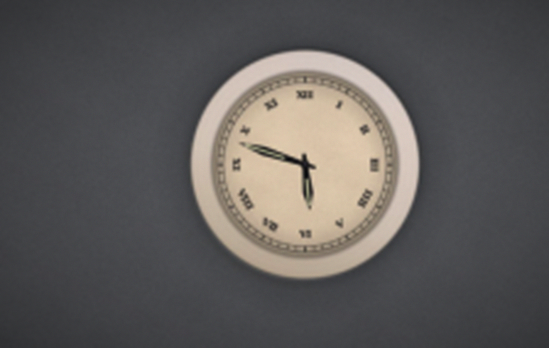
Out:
5 h 48 min
